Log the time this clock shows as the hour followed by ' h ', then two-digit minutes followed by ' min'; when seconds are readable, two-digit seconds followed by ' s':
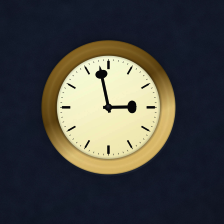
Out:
2 h 58 min
